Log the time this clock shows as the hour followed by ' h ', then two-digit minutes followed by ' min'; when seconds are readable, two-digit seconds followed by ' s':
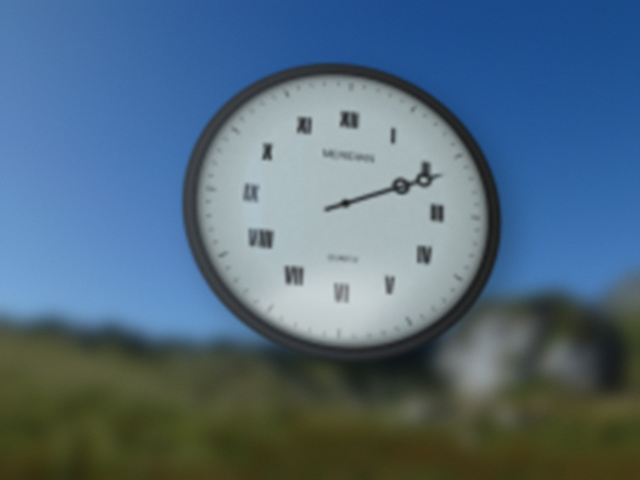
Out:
2 h 11 min
